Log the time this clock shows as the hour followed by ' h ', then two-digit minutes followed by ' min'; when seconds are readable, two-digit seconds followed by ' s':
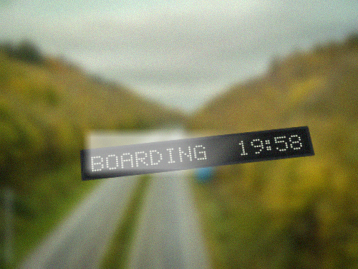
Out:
19 h 58 min
